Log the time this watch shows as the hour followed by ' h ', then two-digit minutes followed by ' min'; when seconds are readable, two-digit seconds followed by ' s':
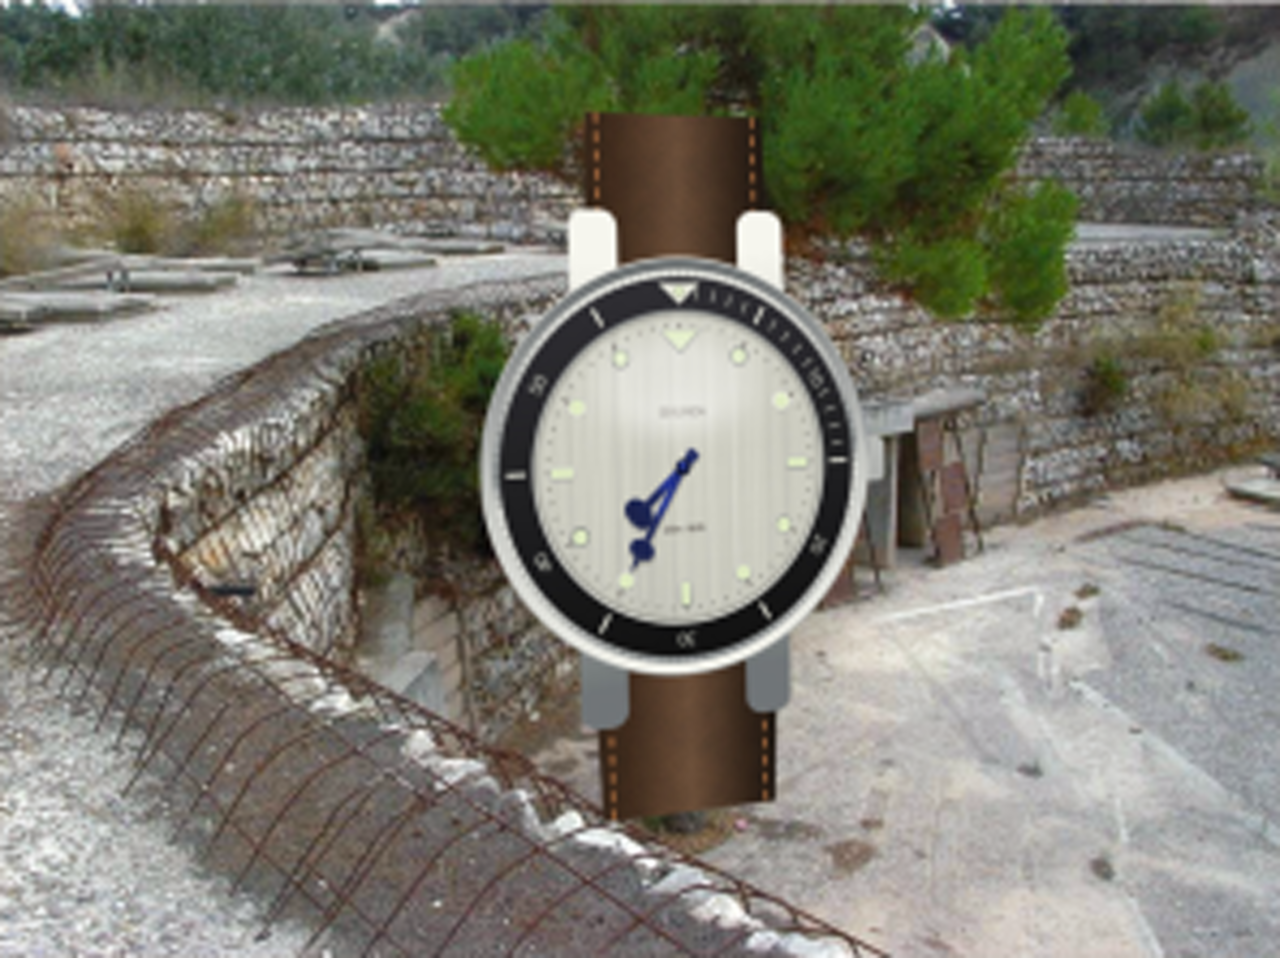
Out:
7 h 35 min
